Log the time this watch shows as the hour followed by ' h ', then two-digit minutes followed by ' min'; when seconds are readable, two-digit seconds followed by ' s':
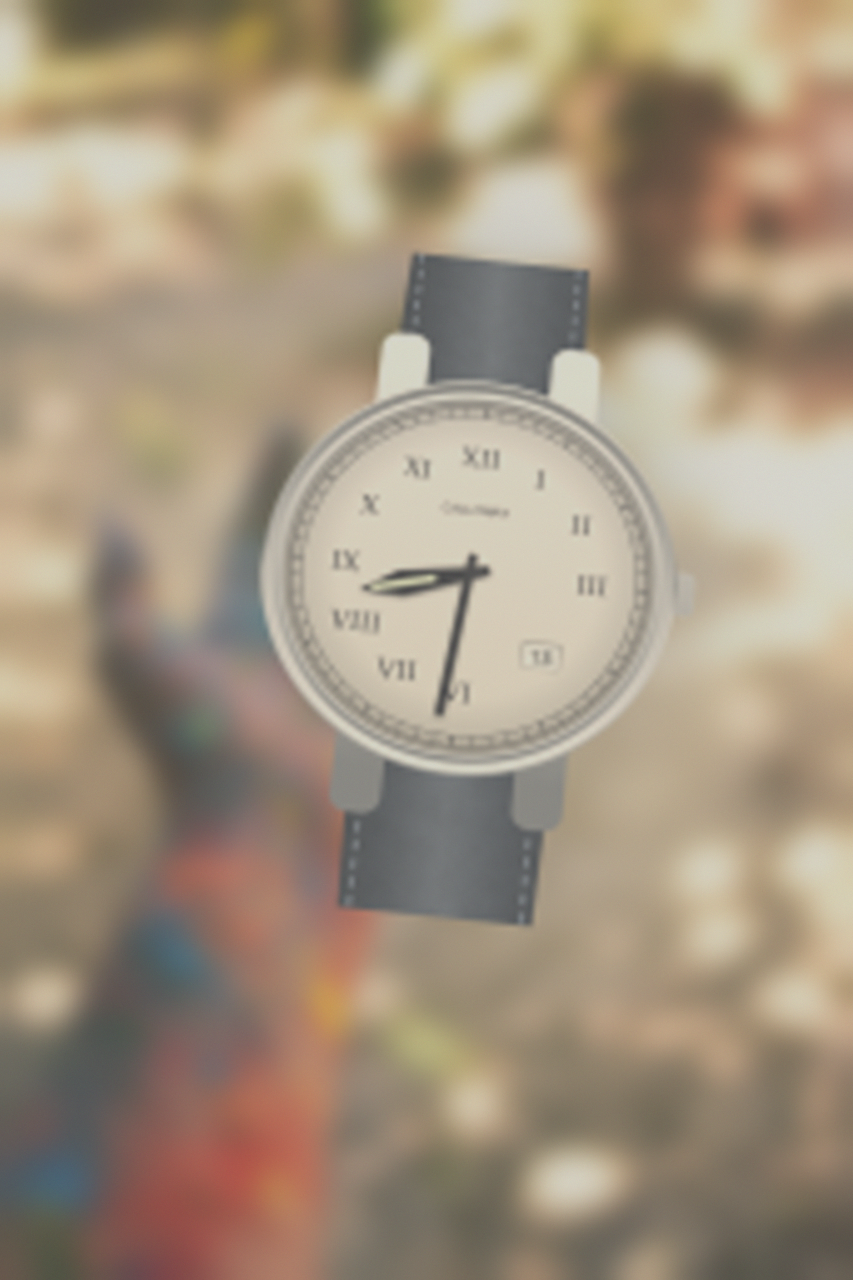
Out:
8 h 31 min
